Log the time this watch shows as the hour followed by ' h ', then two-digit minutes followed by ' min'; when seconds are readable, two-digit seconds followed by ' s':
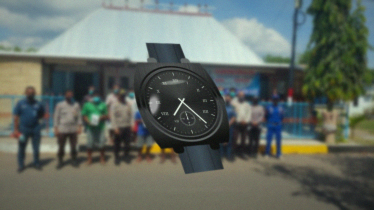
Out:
7 h 24 min
